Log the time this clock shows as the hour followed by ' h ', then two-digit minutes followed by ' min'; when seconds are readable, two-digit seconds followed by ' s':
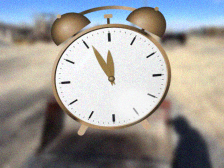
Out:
11 h 56 min
